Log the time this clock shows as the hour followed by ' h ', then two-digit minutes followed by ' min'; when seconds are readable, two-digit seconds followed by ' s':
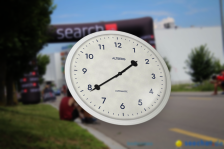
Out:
1 h 39 min
